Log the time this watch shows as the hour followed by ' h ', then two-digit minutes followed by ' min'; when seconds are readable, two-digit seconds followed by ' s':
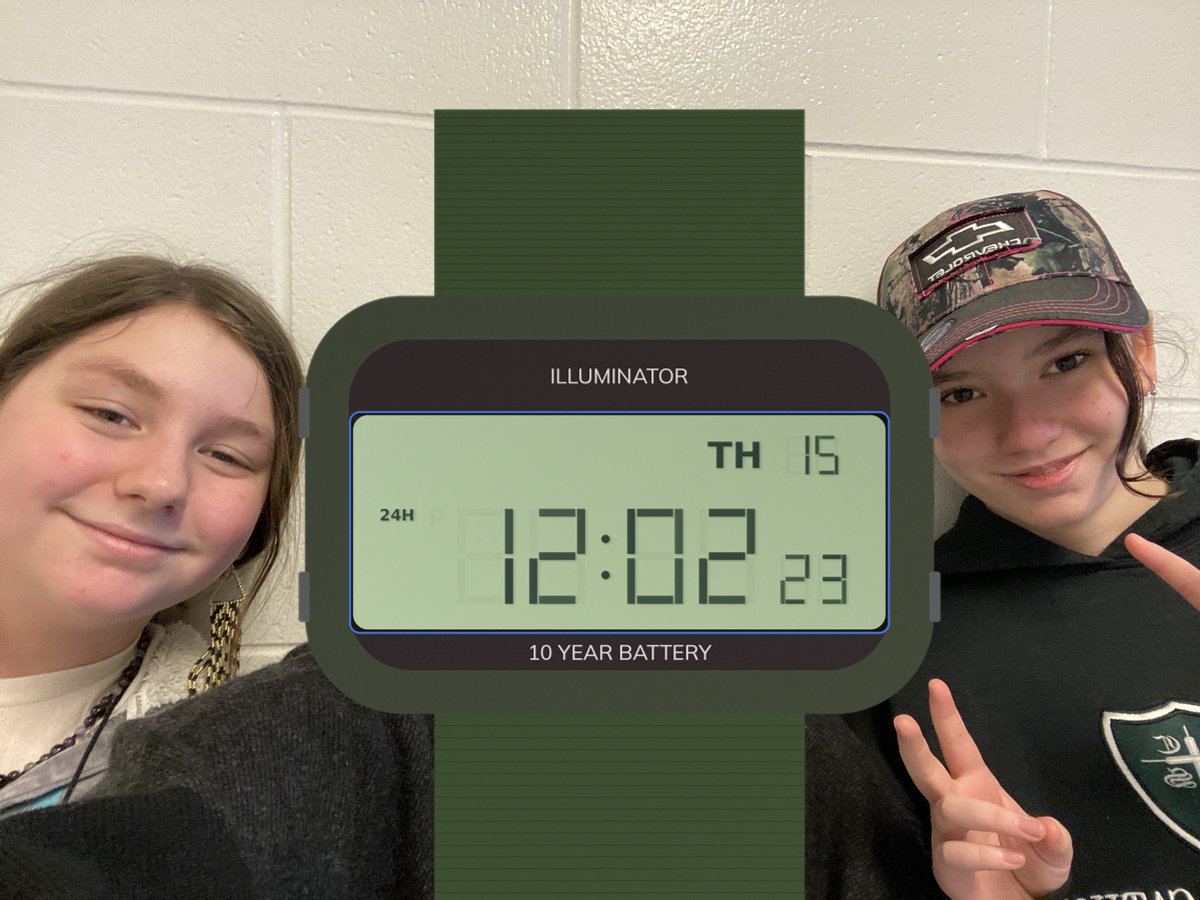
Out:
12 h 02 min 23 s
